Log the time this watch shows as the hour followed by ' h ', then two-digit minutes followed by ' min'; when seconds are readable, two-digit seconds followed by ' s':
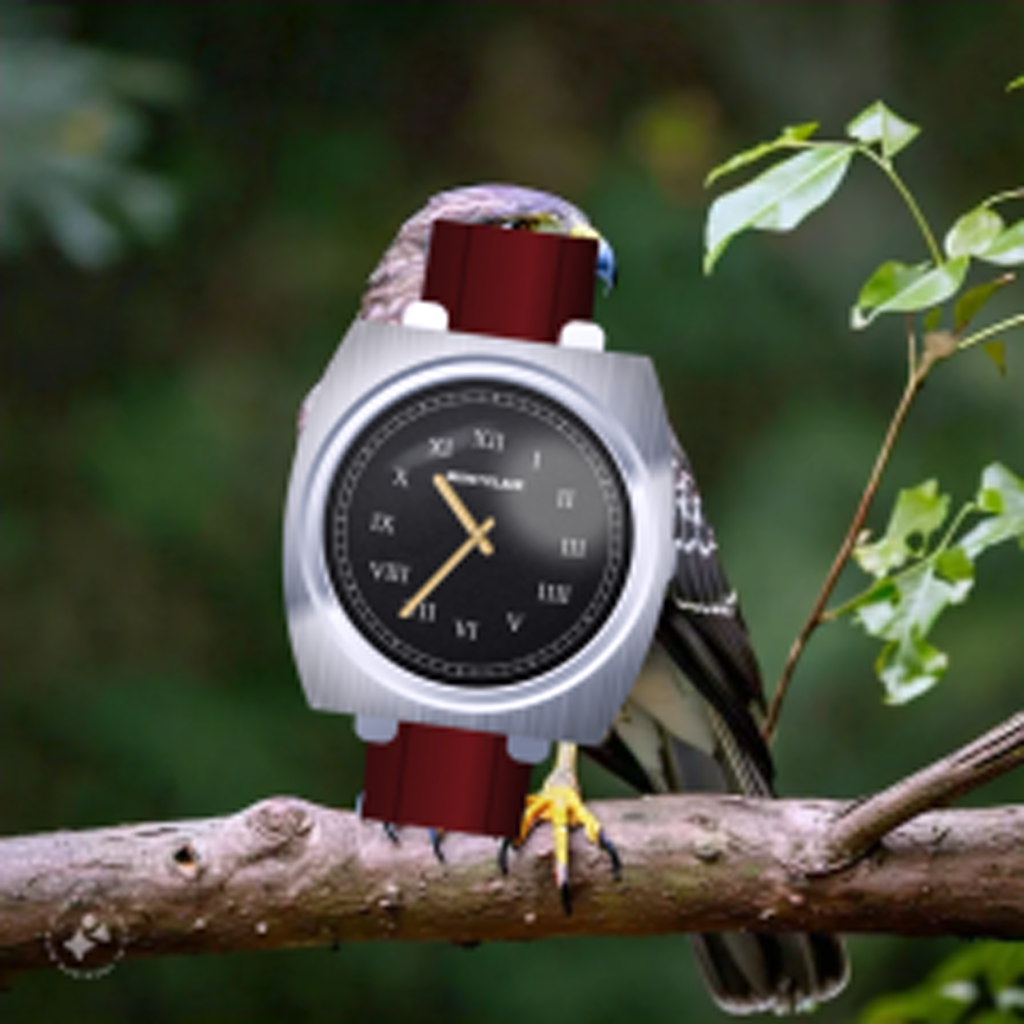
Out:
10 h 36 min
